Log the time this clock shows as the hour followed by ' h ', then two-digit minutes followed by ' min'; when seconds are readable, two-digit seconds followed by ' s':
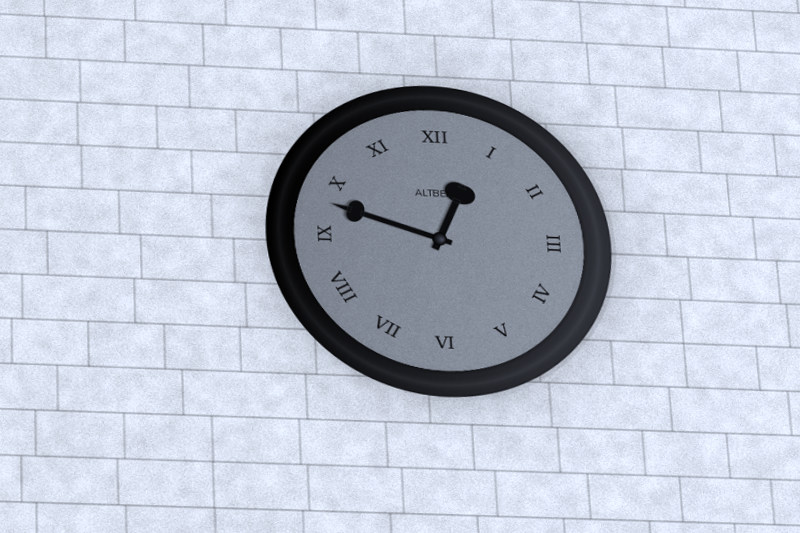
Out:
12 h 48 min
